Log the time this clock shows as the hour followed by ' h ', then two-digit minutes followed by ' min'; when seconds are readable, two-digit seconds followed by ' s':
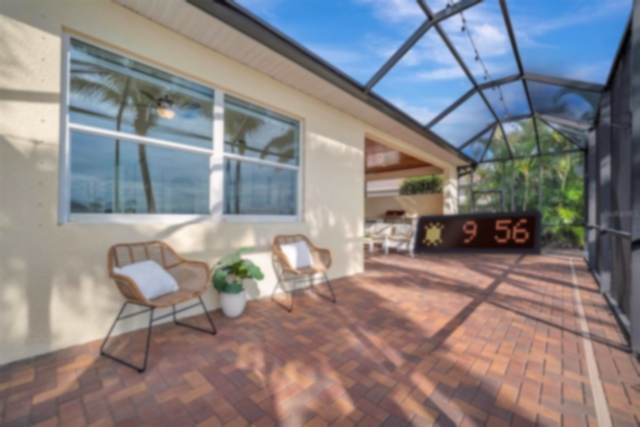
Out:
9 h 56 min
